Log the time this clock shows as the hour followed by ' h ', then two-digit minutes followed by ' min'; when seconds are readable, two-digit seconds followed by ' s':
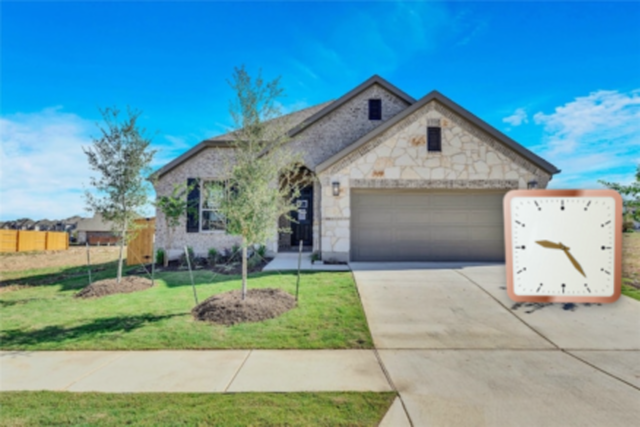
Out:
9 h 24 min
